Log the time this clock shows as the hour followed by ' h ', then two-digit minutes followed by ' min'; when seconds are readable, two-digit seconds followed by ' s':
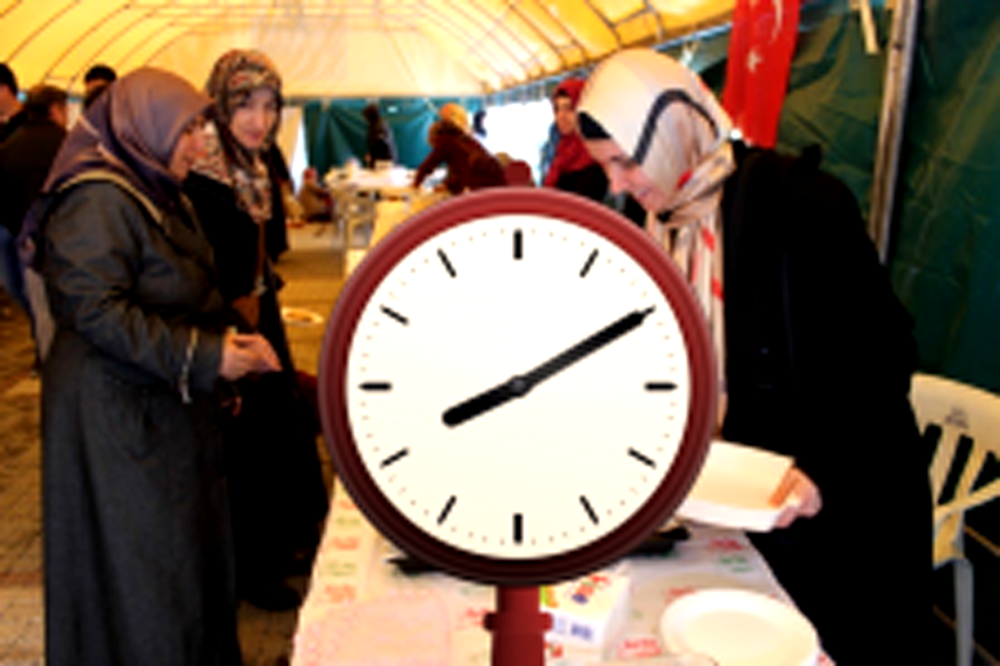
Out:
8 h 10 min
